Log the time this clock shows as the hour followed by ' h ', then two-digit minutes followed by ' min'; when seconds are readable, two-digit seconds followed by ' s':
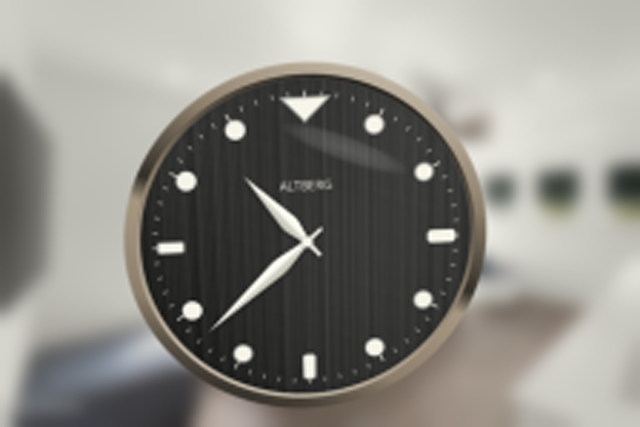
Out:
10 h 38 min
